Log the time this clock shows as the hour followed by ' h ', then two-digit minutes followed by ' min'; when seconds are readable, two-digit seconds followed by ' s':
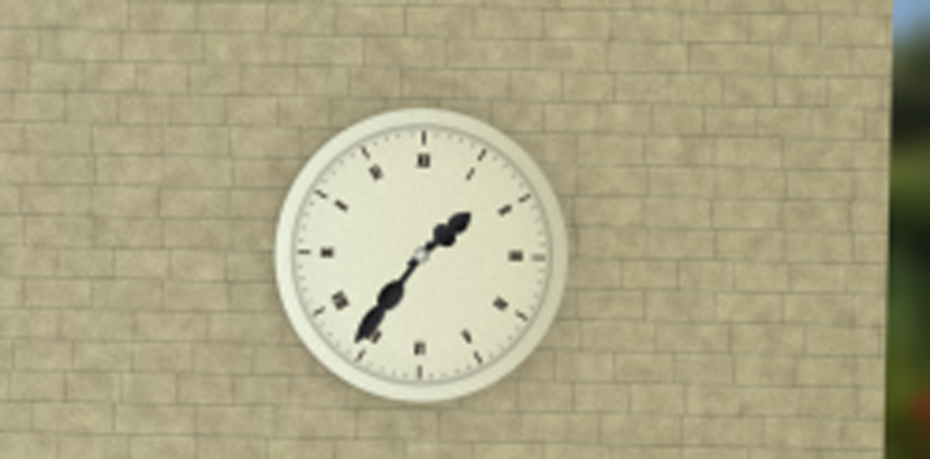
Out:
1 h 36 min
